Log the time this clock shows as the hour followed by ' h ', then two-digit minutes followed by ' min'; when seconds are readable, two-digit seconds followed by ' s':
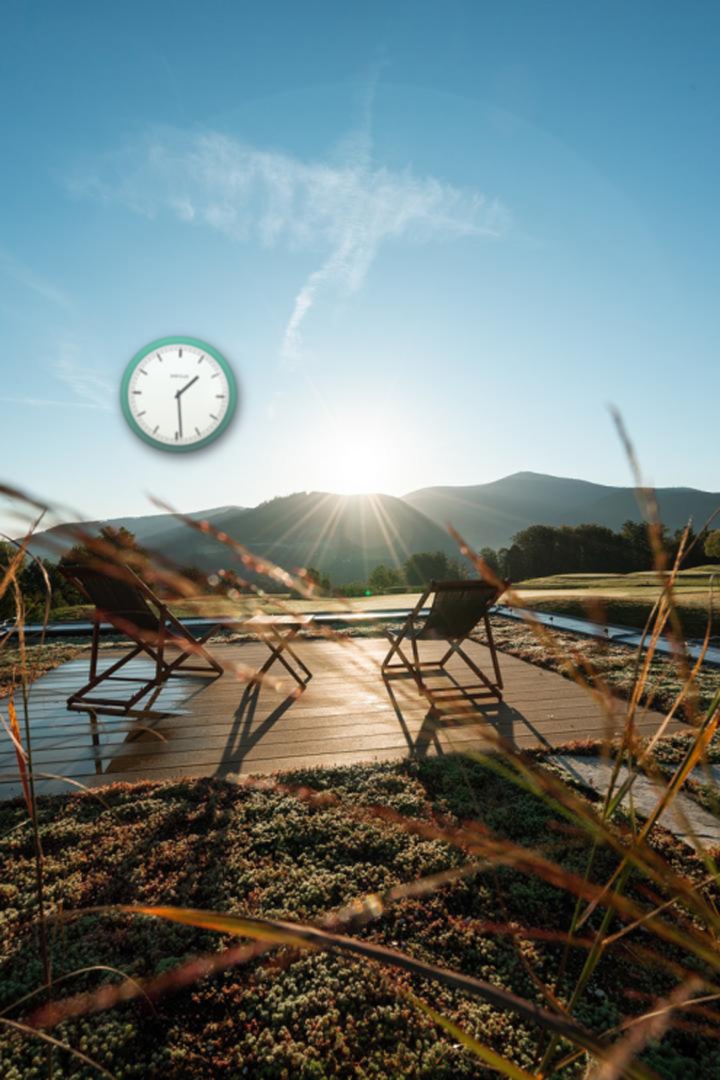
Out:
1 h 29 min
